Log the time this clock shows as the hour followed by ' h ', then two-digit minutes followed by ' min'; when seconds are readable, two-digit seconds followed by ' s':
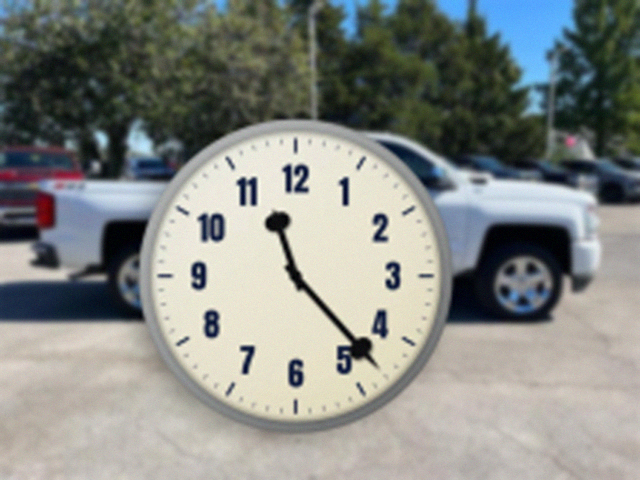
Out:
11 h 23 min
